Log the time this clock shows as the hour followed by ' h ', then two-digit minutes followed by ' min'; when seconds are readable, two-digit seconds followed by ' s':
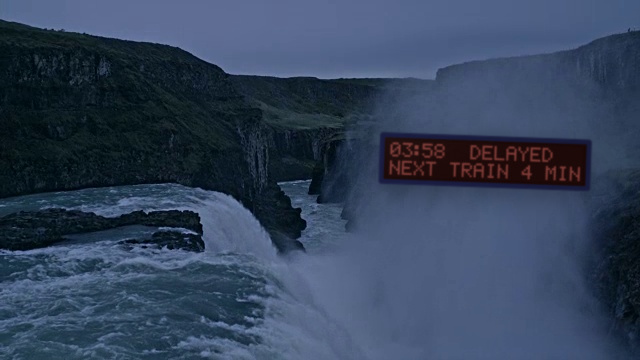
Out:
3 h 58 min
